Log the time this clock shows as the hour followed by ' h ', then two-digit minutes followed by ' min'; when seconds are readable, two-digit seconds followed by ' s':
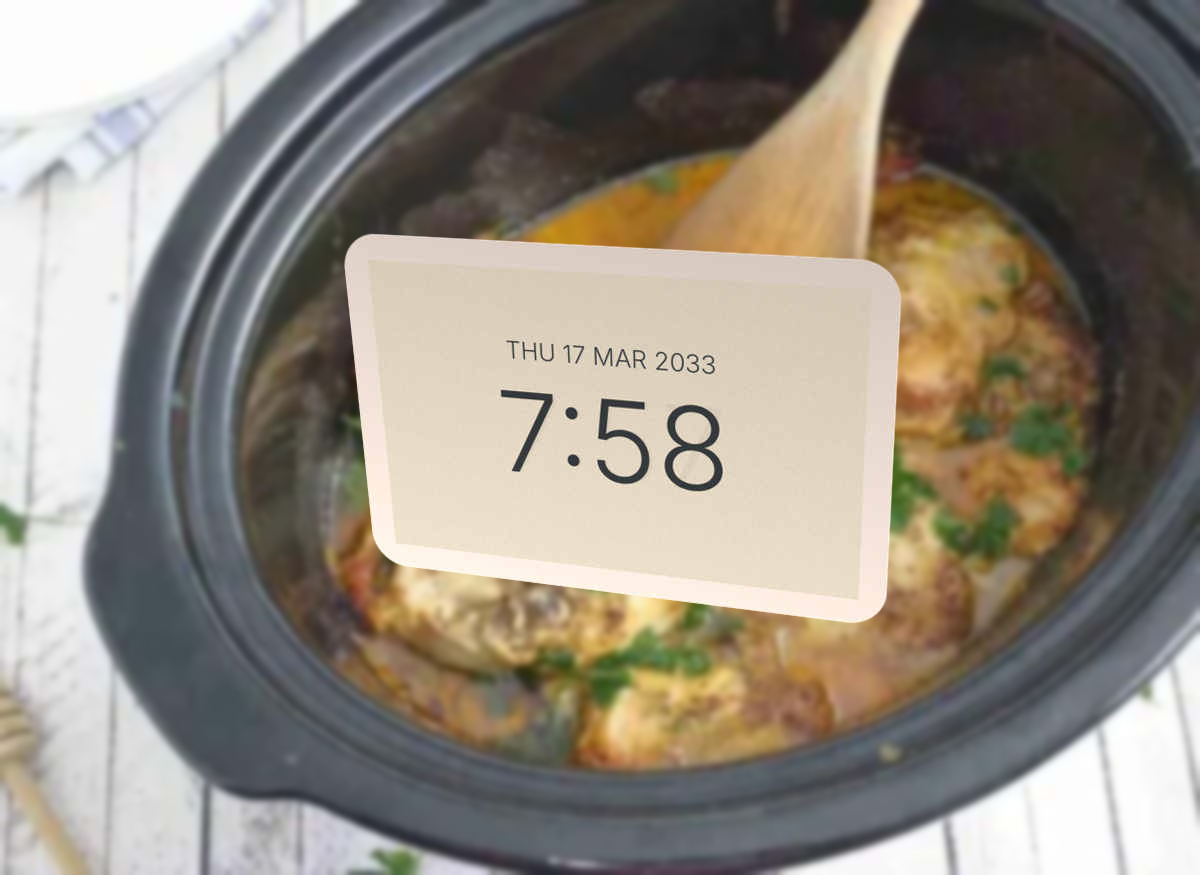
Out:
7 h 58 min
